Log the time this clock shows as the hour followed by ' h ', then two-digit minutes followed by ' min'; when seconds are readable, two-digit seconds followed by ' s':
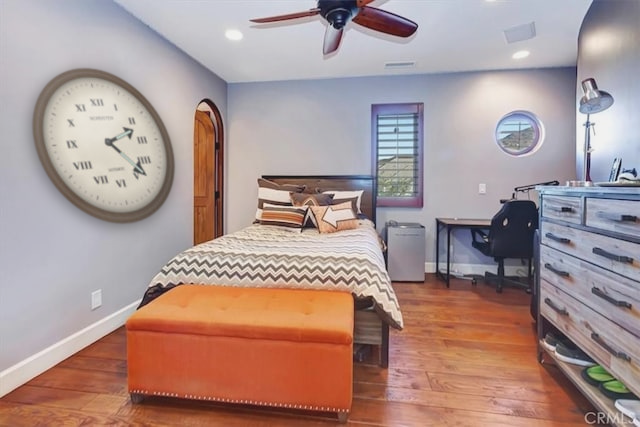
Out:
2 h 23 min
